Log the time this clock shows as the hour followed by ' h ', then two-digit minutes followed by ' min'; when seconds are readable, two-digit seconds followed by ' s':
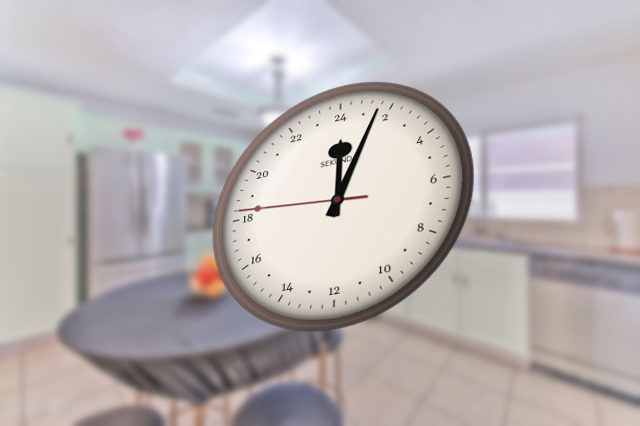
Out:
0 h 03 min 46 s
